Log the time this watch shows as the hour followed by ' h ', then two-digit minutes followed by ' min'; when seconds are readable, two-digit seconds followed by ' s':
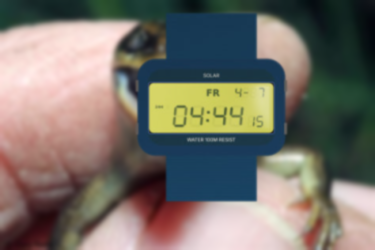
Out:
4 h 44 min 15 s
